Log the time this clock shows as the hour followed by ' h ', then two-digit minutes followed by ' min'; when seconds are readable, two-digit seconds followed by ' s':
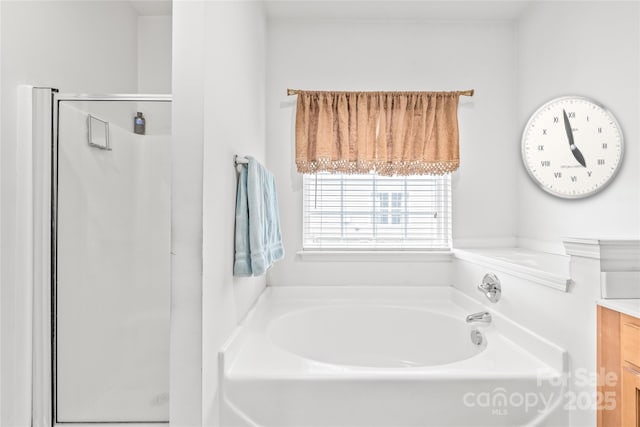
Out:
4 h 58 min
